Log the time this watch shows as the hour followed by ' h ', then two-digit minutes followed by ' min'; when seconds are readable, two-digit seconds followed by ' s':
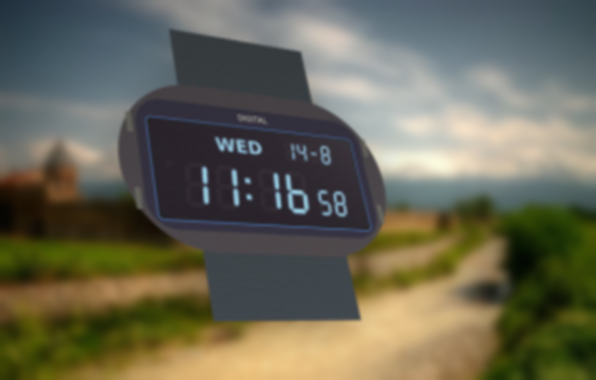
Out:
11 h 16 min 58 s
